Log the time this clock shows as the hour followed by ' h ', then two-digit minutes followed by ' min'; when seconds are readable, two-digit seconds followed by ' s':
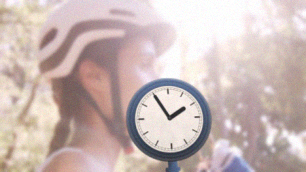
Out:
1 h 55 min
